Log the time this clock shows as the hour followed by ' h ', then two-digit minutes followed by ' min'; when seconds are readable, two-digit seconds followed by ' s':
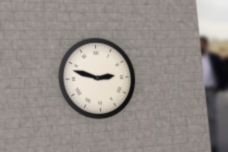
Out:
2 h 48 min
